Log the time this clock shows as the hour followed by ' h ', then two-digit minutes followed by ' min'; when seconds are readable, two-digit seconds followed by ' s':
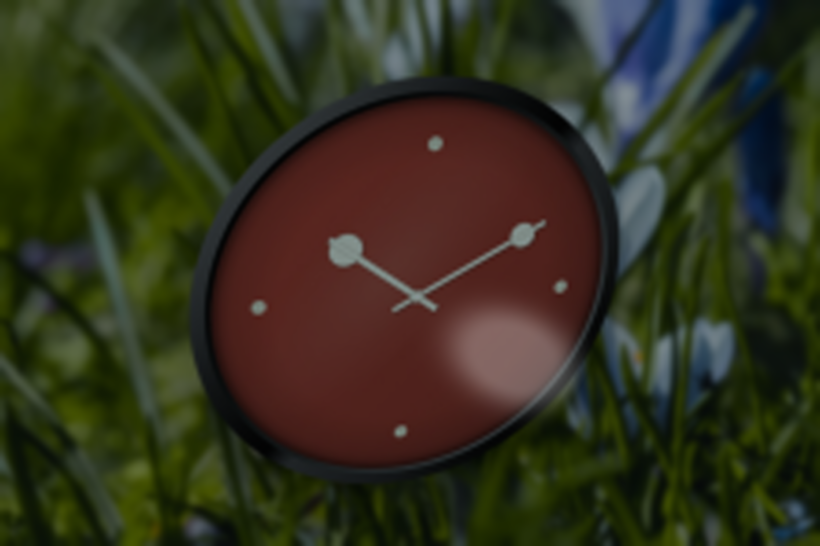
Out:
10 h 10 min
